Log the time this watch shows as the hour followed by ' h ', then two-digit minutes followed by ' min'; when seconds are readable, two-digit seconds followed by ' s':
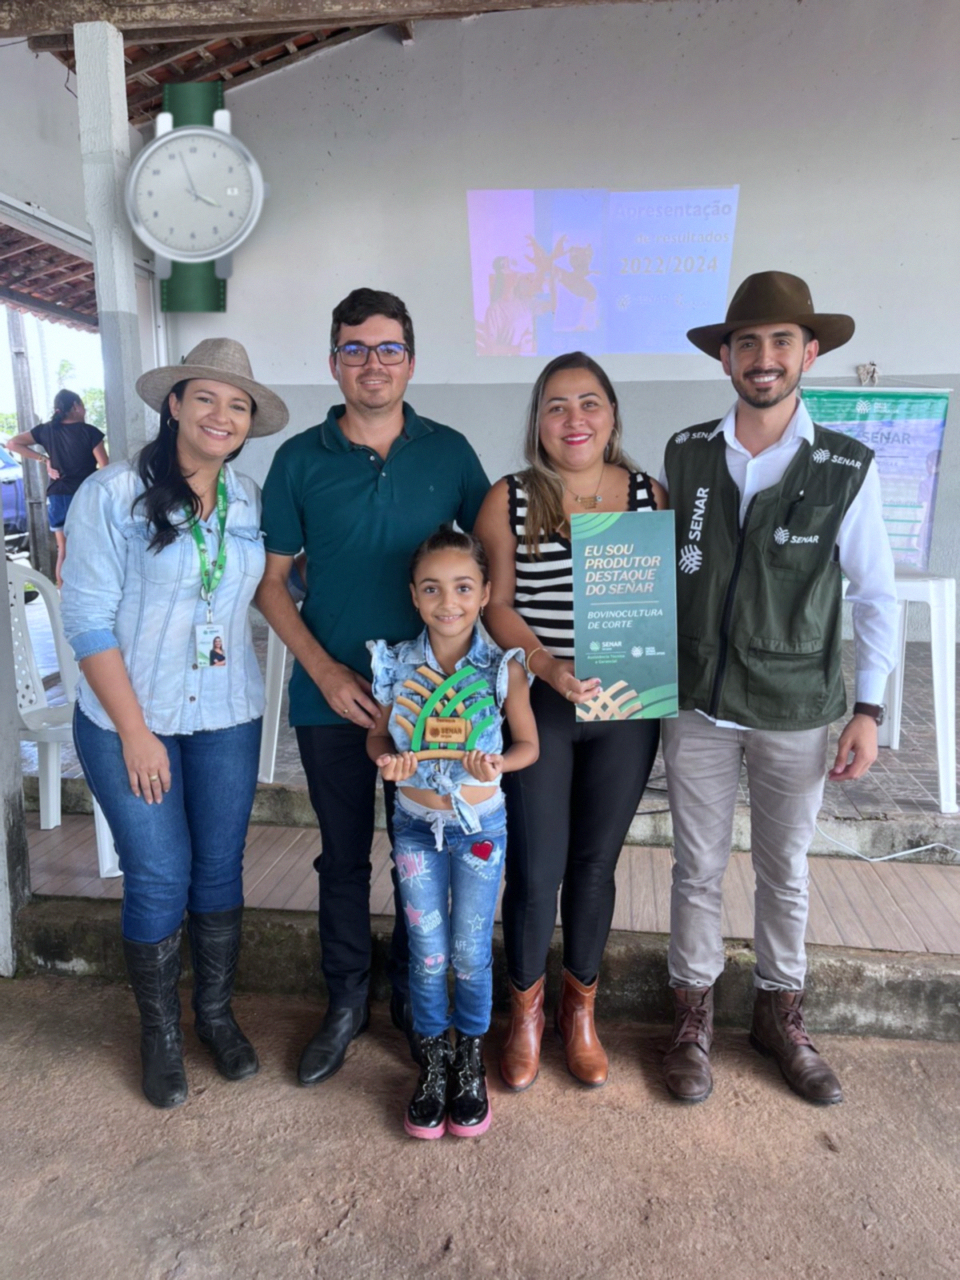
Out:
3 h 57 min
